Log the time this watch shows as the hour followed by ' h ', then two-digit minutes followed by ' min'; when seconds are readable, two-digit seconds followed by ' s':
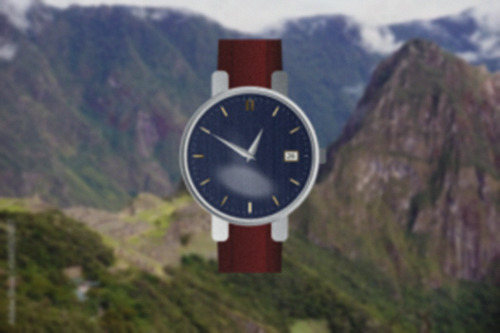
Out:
12 h 50 min
